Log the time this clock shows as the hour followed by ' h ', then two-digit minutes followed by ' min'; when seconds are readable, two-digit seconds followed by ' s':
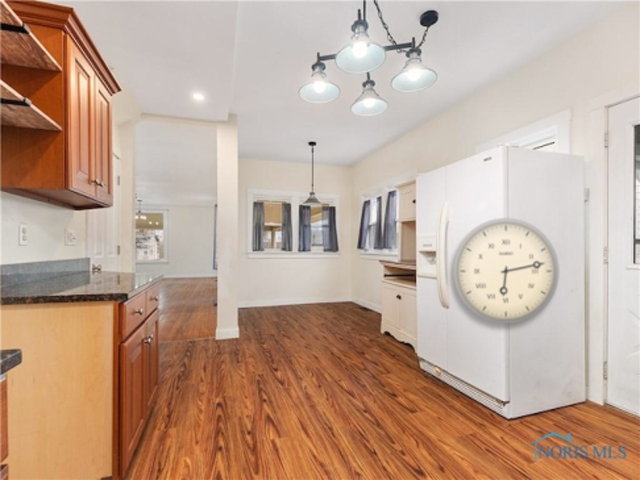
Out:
6 h 13 min
